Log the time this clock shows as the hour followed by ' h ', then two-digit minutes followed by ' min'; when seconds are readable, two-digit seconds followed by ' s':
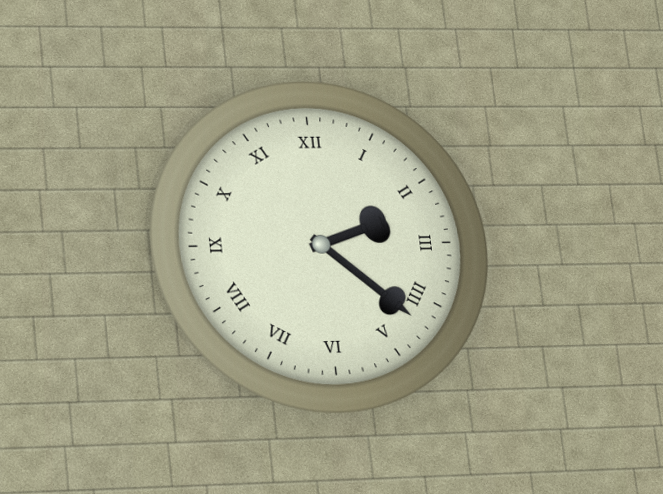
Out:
2 h 22 min
